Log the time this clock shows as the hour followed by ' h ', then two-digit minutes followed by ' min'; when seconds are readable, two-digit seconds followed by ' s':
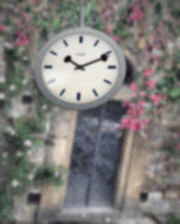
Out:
10 h 11 min
